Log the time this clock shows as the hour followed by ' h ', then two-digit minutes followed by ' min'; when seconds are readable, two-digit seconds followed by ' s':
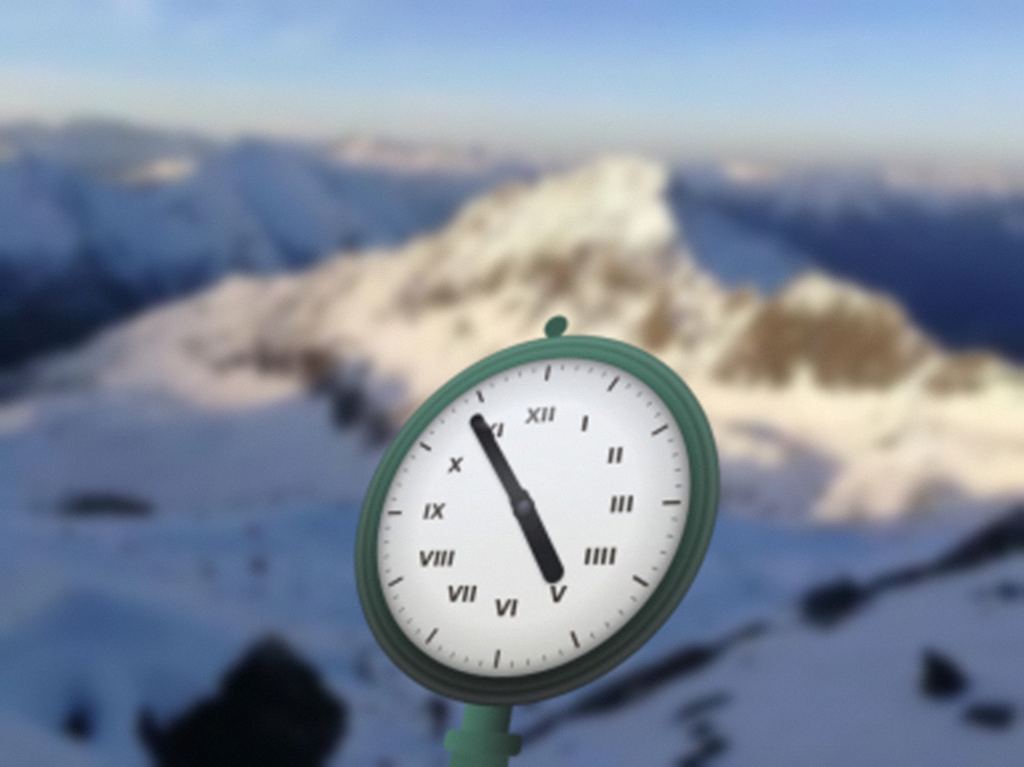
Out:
4 h 54 min
